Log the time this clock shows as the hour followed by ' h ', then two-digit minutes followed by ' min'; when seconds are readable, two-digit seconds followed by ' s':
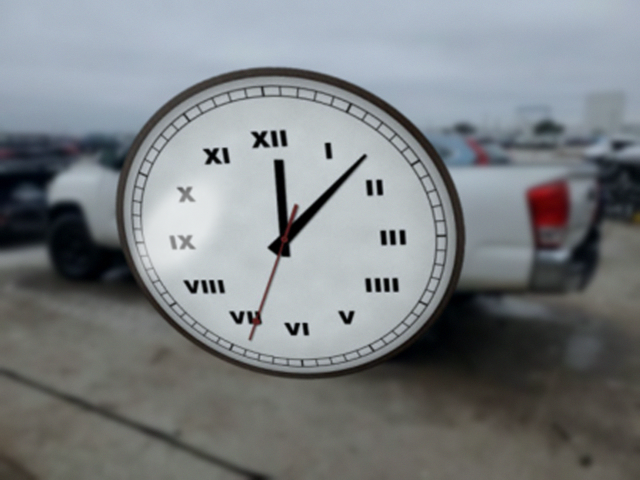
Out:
12 h 07 min 34 s
